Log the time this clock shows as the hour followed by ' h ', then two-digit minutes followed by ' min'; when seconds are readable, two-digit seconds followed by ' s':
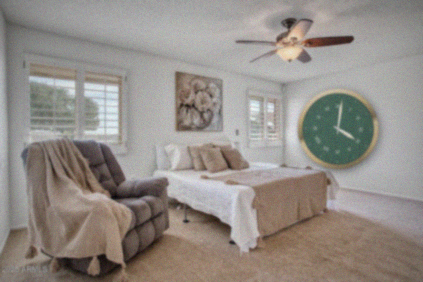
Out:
4 h 01 min
